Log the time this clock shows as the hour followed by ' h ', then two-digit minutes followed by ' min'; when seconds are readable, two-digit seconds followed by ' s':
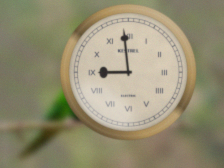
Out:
8 h 59 min
